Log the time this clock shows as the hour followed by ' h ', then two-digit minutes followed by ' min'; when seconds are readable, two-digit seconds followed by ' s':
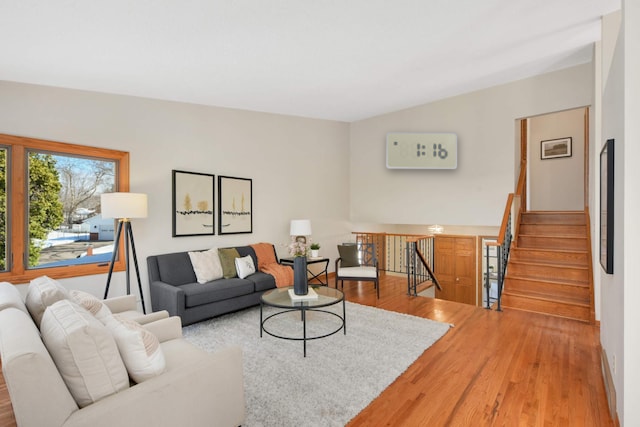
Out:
1 h 16 min
